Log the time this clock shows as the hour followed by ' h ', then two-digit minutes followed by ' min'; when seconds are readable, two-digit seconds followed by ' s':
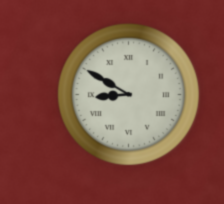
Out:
8 h 50 min
